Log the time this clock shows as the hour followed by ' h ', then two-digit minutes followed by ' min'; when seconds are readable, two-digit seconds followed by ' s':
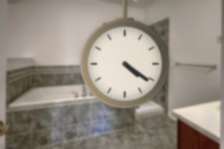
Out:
4 h 21 min
